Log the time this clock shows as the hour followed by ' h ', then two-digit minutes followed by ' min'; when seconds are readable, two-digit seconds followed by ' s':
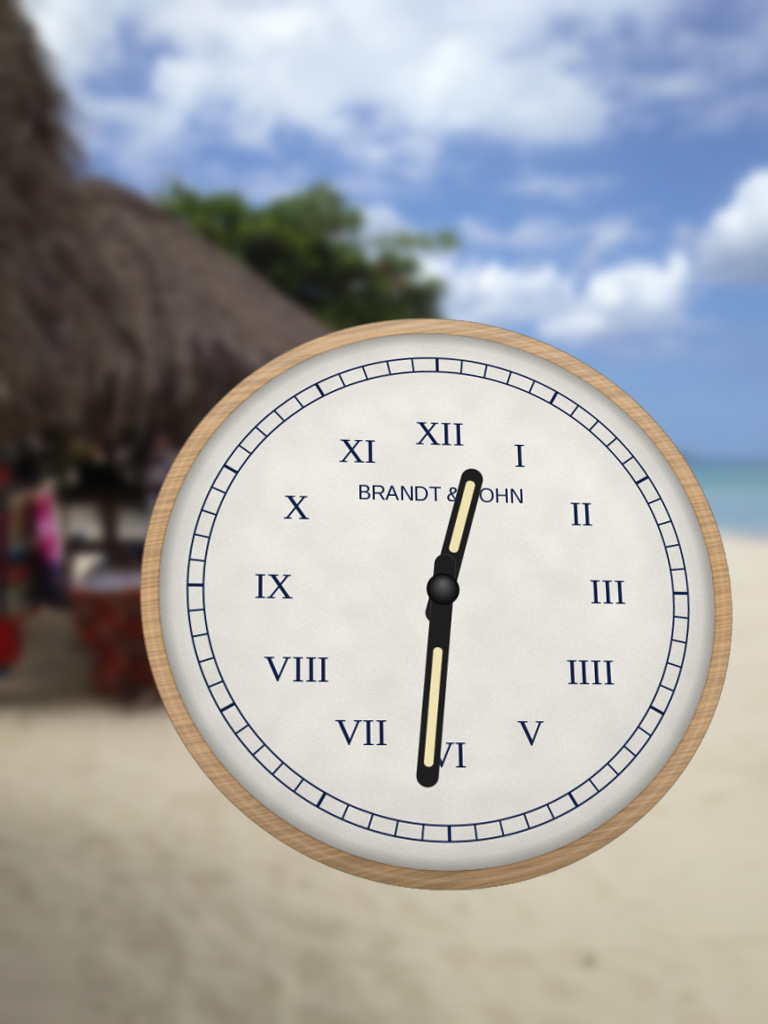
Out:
12 h 31 min
